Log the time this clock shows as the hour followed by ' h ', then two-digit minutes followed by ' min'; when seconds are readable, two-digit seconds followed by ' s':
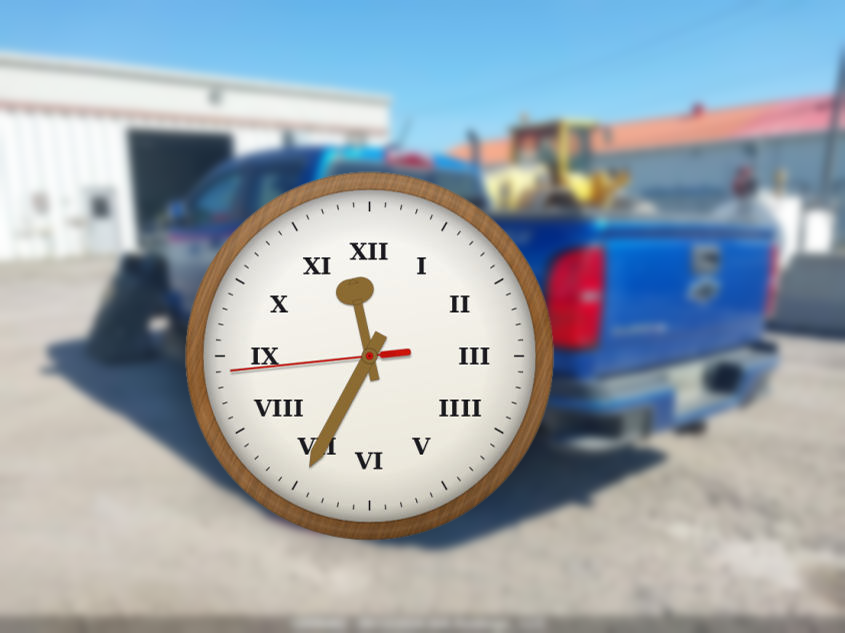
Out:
11 h 34 min 44 s
